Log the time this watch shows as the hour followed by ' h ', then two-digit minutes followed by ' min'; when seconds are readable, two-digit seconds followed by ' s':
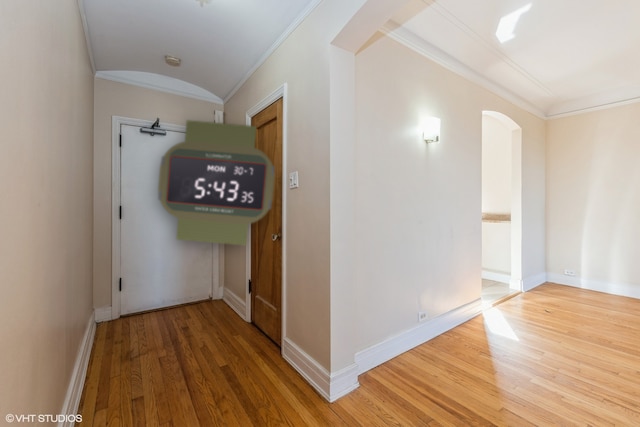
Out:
5 h 43 min 35 s
